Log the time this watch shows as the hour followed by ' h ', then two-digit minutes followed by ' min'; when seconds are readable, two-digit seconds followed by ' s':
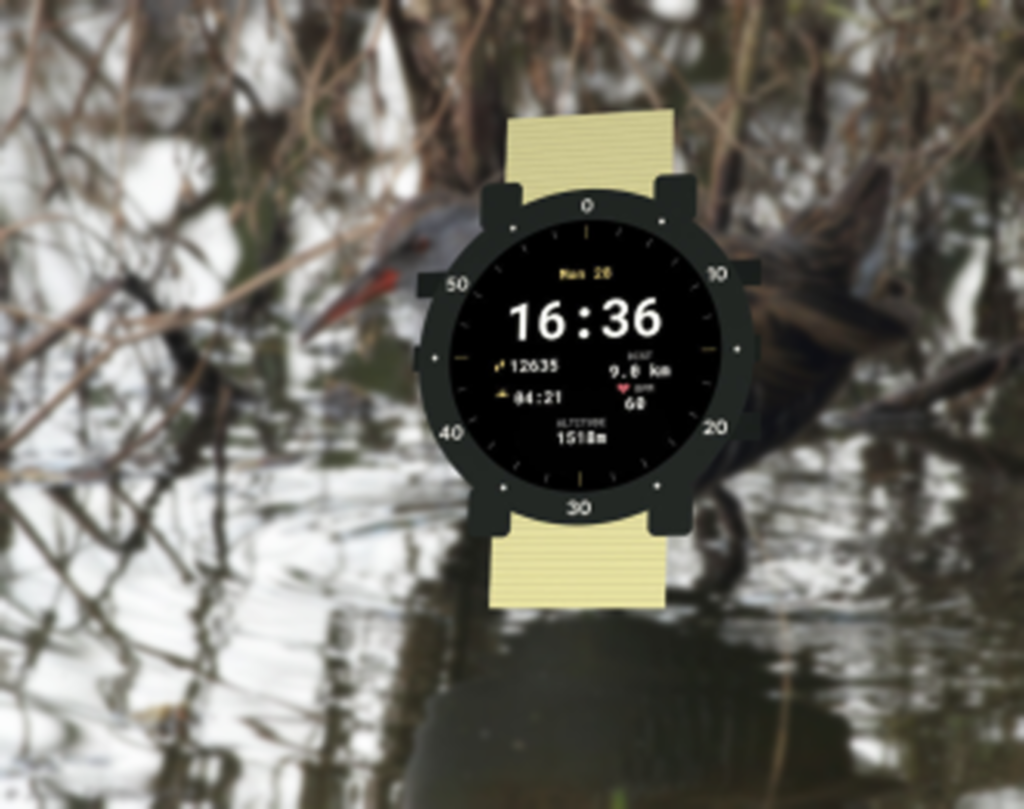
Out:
16 h 36 min
